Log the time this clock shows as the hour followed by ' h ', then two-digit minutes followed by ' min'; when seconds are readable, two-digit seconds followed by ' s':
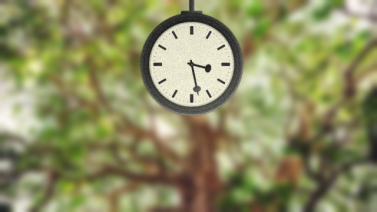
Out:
3 h 28 min
